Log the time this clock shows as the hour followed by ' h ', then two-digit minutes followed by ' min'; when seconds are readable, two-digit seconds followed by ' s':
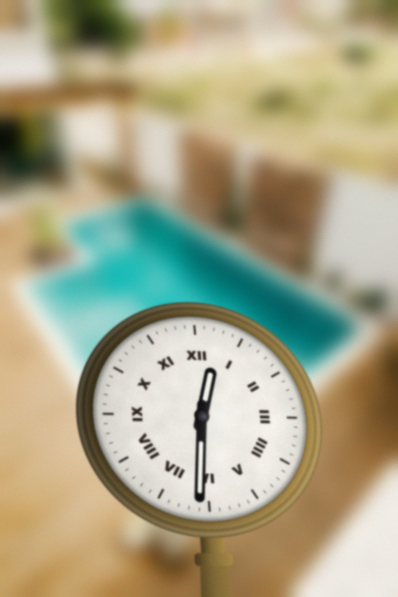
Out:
12 h 31 min
